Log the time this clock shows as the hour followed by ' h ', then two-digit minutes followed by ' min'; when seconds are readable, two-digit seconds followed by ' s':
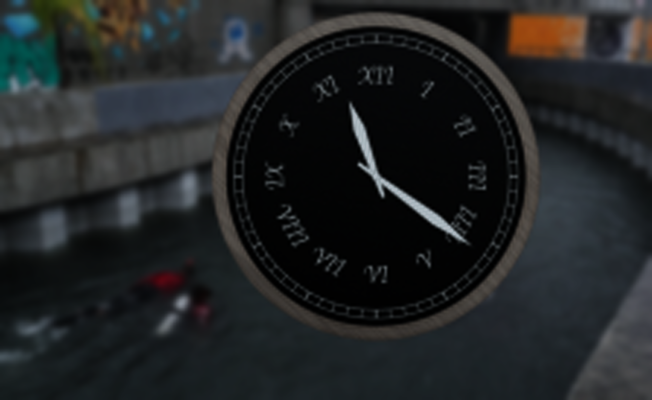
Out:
11 h 21 min
